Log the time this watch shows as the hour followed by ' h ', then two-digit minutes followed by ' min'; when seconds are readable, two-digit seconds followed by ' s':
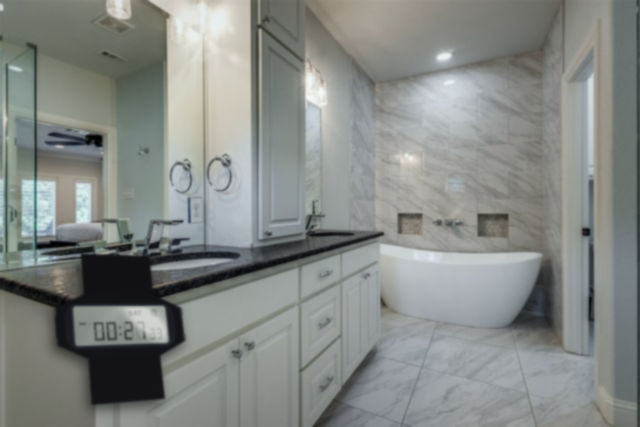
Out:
0 h 27 min
